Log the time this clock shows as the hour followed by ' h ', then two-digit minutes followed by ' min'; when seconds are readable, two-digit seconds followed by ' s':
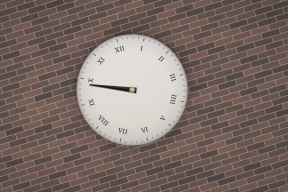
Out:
9 h 49 min
